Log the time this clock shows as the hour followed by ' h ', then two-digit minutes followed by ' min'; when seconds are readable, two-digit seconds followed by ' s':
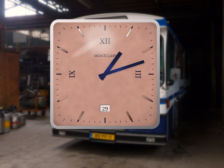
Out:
1 h 12 min
